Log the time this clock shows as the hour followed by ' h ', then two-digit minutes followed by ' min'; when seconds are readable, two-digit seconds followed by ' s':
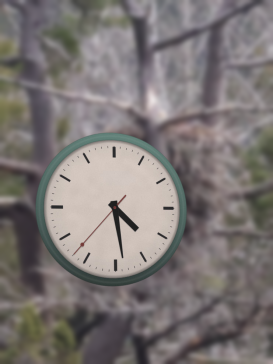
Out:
4 h 28 min 37 s
